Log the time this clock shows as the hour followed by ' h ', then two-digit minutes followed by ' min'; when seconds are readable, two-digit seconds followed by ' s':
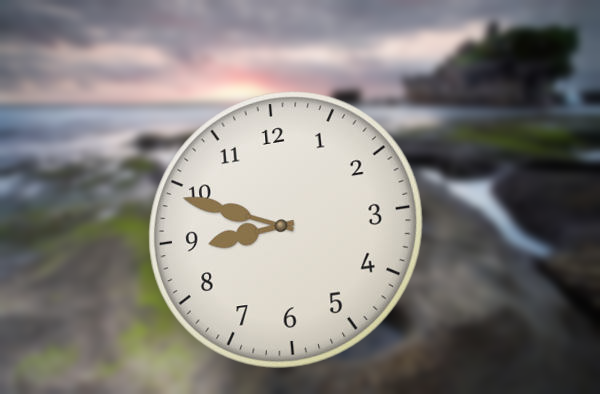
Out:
8 h 49 min
